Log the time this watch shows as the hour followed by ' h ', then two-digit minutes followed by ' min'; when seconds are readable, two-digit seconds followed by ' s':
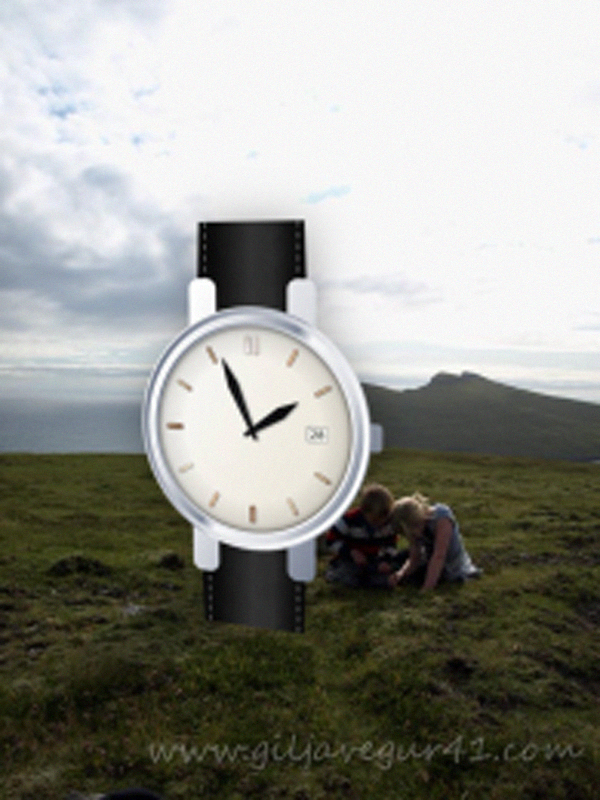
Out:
1 h 56 min
